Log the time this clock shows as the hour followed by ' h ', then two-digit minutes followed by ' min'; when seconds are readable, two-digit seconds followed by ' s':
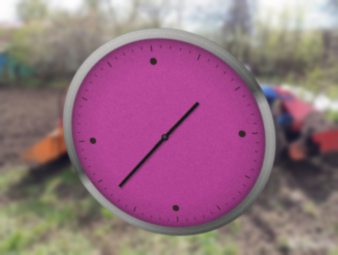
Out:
1 h 38 min
